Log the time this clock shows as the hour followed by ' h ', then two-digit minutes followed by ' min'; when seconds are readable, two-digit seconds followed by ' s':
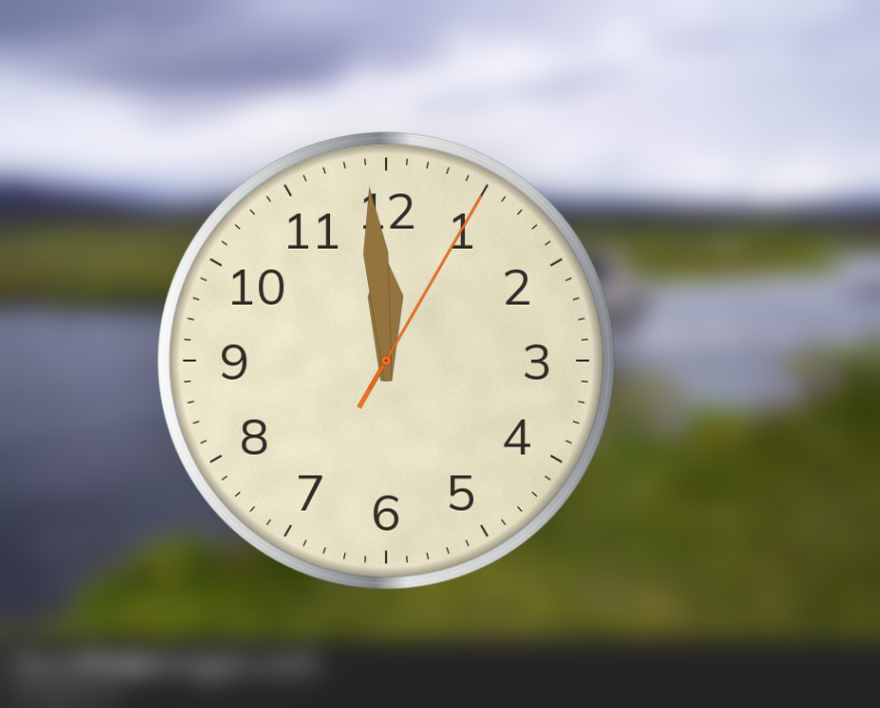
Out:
11 h 59 min 05 s
